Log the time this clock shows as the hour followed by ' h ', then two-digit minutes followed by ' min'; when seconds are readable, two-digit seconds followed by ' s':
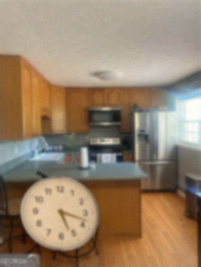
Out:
5 h 18 min
